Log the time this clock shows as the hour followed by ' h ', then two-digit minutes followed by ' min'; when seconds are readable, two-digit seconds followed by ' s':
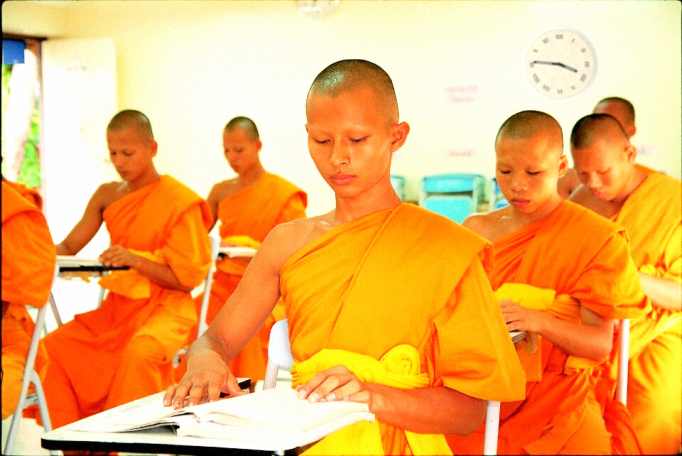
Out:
3 h 46 min
